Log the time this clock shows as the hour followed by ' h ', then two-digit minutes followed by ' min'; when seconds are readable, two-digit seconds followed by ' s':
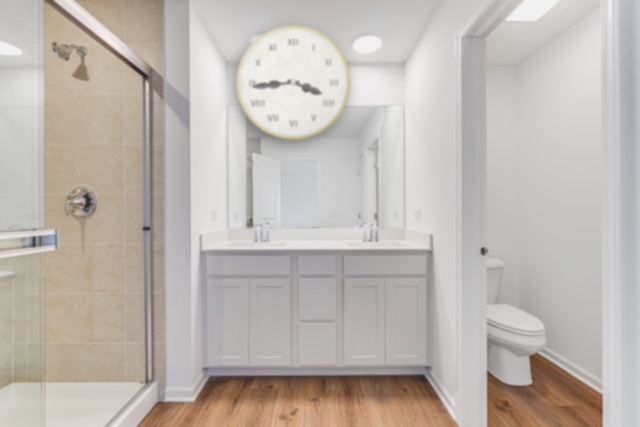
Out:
3 h 44 min
